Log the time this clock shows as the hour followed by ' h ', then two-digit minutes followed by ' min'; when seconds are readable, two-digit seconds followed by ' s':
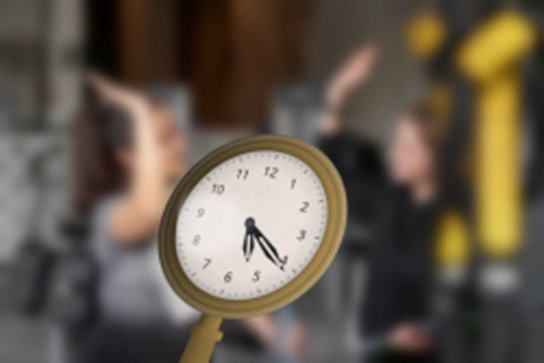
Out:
5 h 21 min
